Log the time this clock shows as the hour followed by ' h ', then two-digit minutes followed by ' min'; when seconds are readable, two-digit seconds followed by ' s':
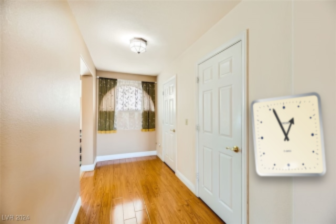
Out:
12 h 56 min
